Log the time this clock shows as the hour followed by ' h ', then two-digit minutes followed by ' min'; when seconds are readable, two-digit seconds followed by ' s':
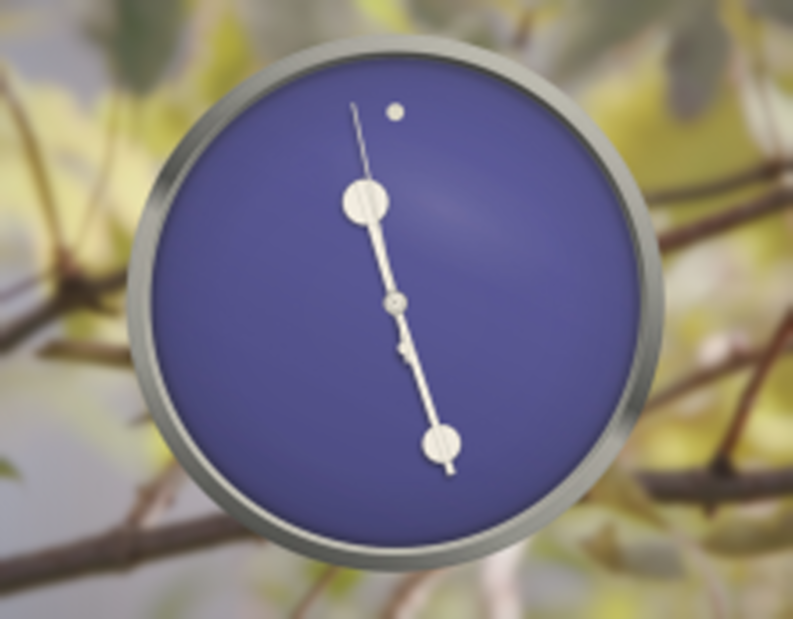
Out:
11 h 26 min 58 s
